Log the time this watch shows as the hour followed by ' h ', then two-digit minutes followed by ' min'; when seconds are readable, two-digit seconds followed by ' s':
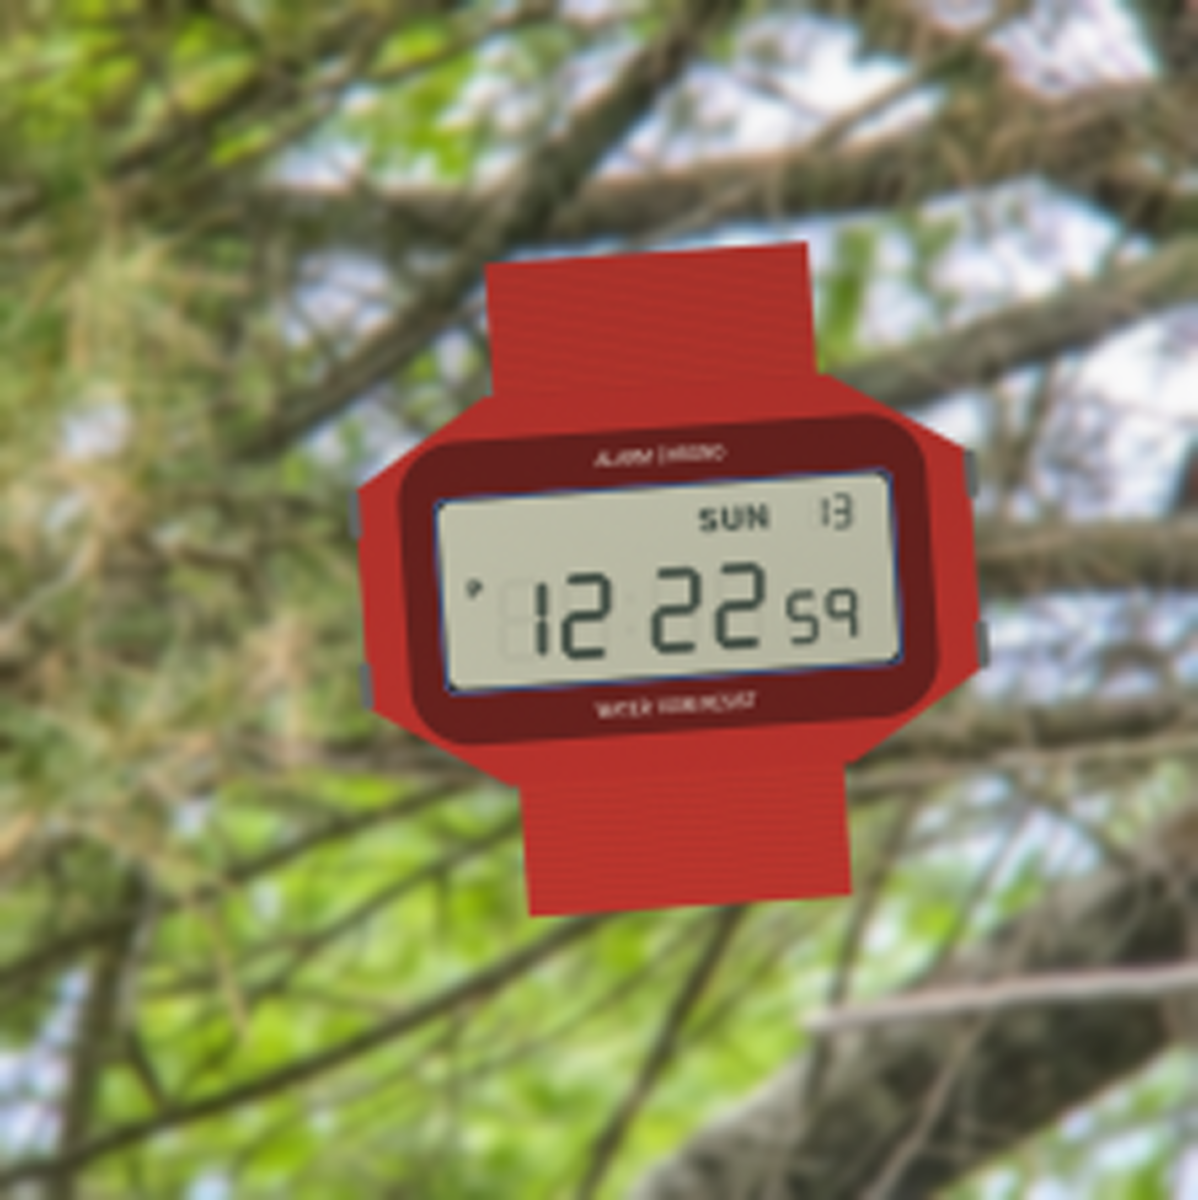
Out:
12 h 22 min 59 s
